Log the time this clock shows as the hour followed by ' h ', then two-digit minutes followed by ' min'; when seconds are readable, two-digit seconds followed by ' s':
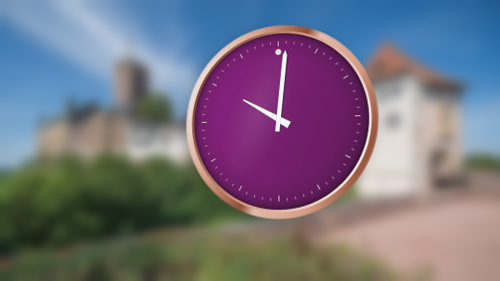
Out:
10 h 01 min
